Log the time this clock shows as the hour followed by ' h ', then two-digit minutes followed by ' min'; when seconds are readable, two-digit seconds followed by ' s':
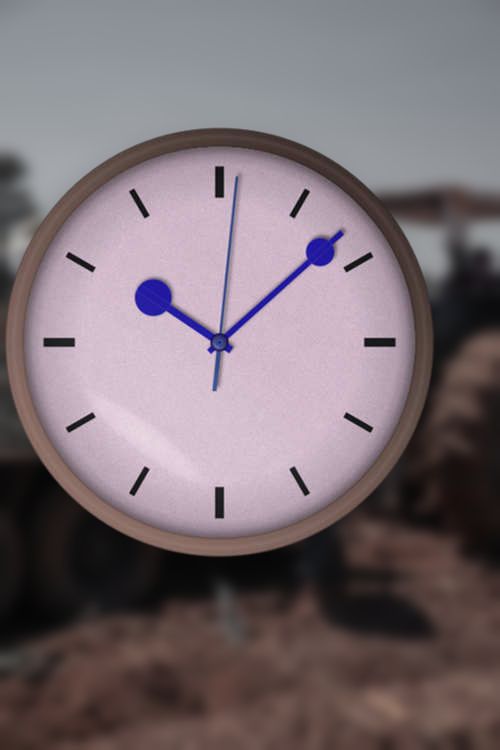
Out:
10 h 08 min 01 s
